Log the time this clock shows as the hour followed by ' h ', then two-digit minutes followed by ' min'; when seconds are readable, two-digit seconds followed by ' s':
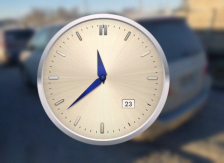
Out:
11 h 38 min
